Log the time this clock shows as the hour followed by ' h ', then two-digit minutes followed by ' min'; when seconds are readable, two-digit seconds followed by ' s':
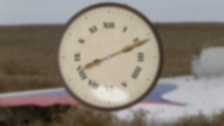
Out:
8 h 11 min
